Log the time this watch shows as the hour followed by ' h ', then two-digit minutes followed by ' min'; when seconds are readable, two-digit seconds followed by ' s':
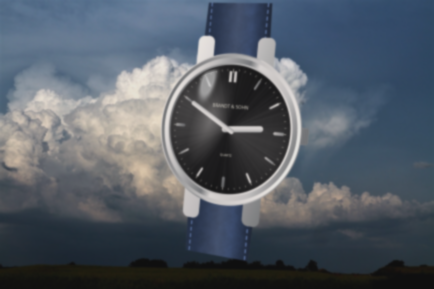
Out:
2 h 50 min
